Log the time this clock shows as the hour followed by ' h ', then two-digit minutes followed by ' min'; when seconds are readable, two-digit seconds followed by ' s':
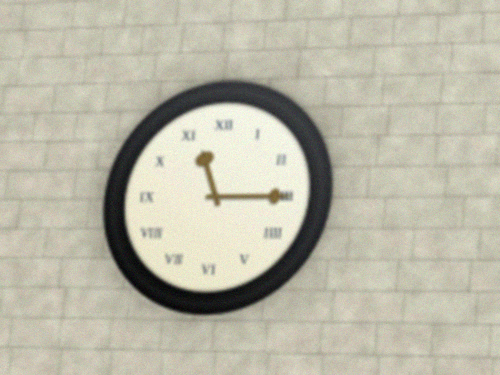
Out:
11 h 15 min
